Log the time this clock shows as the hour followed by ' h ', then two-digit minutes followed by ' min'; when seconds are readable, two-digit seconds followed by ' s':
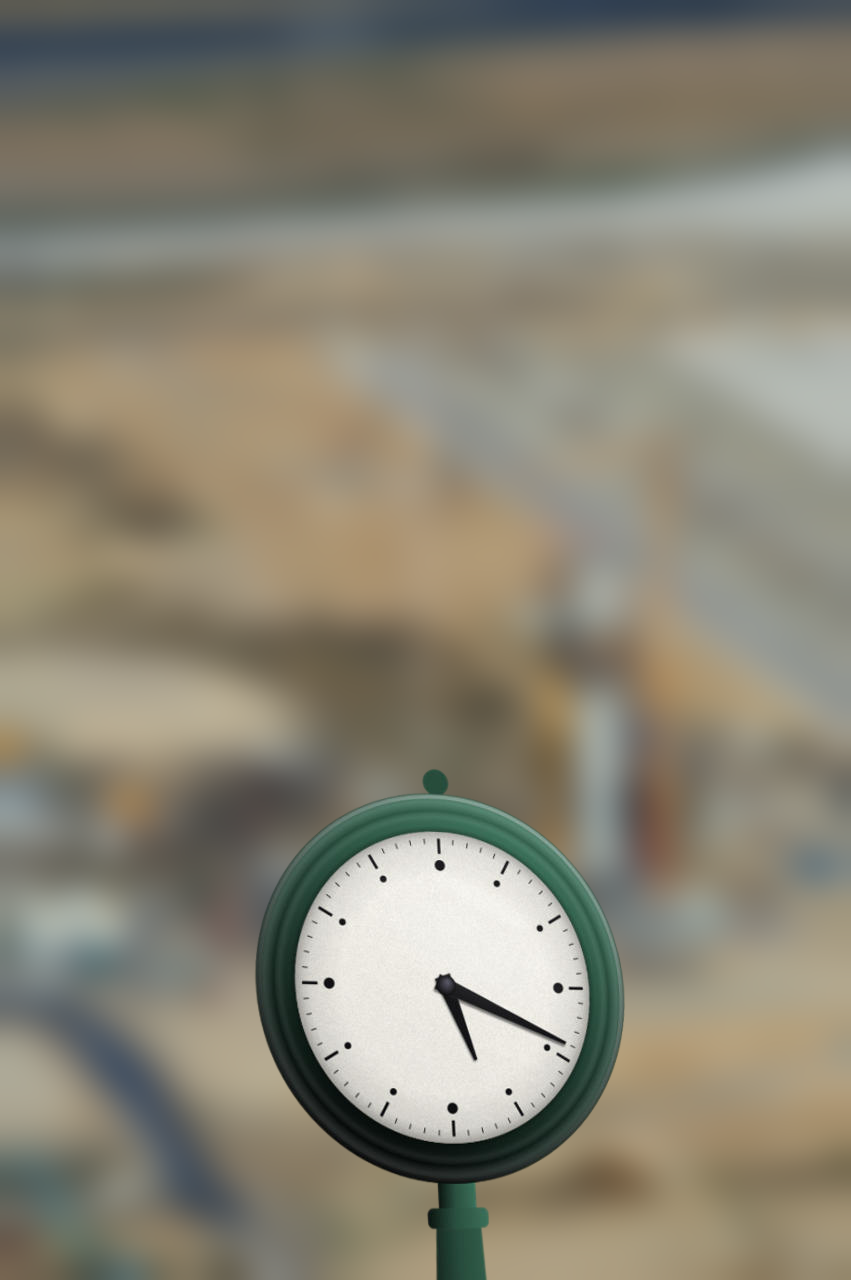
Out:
5 h 19 min
